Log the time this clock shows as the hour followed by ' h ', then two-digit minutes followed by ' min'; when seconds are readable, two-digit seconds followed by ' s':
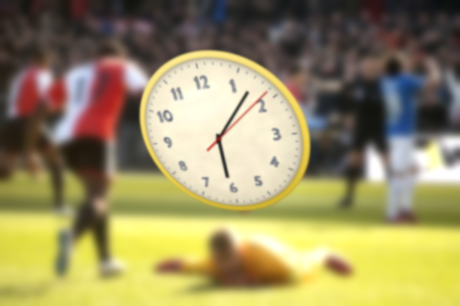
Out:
6 h 07 min 09 s
